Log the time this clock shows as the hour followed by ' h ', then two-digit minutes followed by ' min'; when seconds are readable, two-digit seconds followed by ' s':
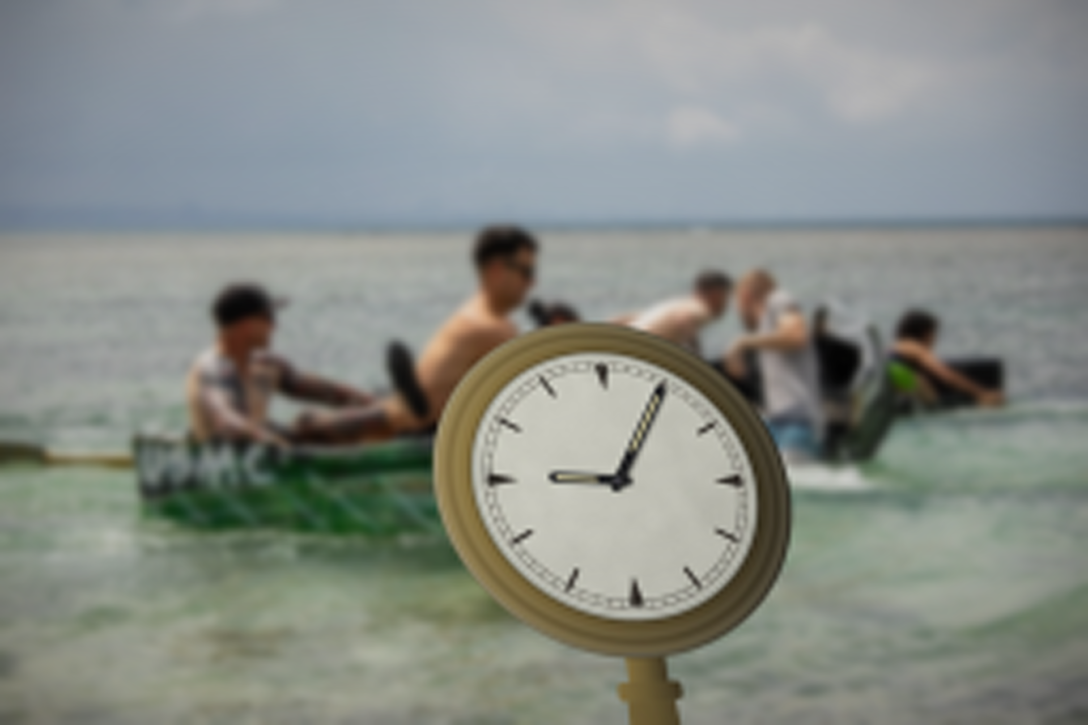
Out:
9 h 05 min
